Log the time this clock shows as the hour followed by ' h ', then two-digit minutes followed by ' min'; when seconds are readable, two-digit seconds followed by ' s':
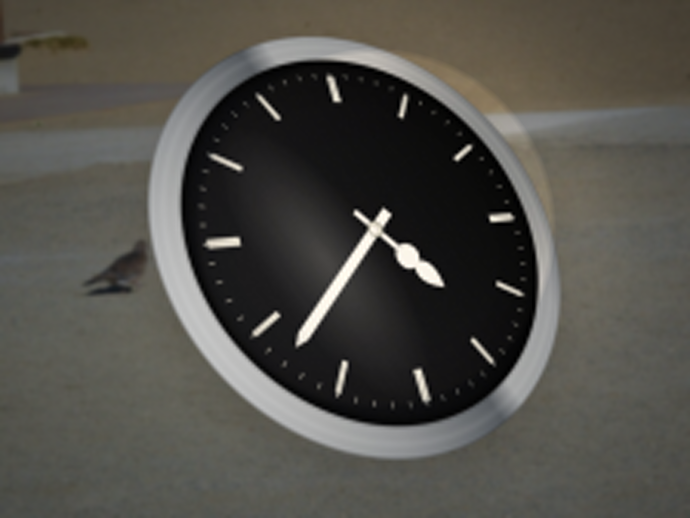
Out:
4 h 38 min
